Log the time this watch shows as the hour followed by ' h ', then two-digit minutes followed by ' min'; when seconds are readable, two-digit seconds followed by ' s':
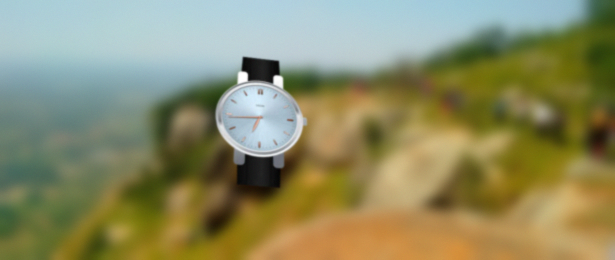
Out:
6 h 44 min
